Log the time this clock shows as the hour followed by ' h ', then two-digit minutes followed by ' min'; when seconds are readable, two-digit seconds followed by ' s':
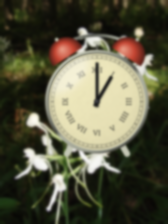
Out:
1 h 00 min
